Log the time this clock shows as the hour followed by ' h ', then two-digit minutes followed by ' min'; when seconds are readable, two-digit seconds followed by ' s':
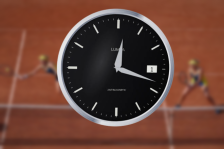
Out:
12 h 18 min
